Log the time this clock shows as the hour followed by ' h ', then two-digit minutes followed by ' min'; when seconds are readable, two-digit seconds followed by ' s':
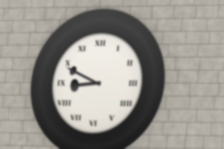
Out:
8 h 49 min
